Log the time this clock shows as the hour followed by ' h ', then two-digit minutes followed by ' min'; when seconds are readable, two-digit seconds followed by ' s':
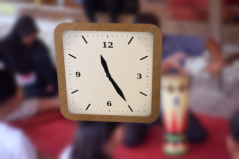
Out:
11 h 25 min
